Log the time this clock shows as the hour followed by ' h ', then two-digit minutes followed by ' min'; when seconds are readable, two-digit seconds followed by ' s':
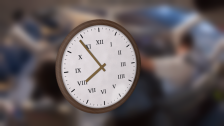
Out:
7 h 54 min
